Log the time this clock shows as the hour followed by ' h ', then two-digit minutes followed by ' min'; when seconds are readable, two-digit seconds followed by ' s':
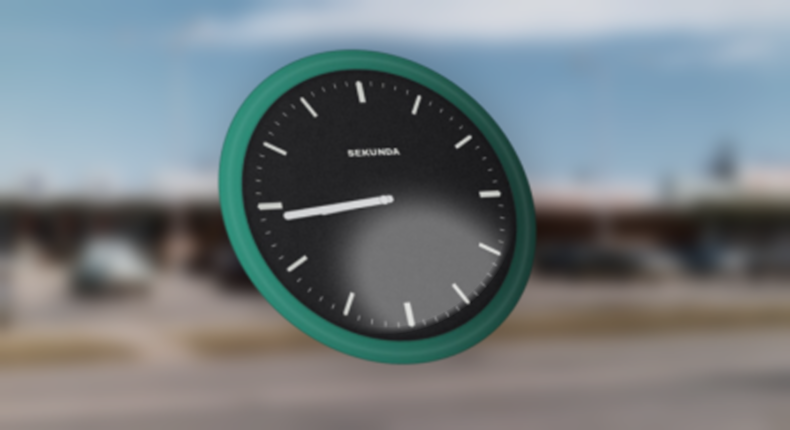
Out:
8 h 44 min
